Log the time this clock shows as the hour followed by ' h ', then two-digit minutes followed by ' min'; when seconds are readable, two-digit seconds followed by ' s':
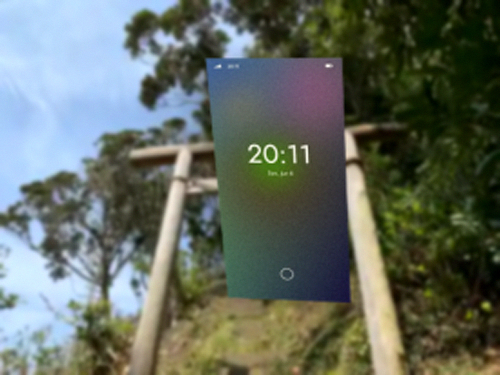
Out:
20 h 11 min
